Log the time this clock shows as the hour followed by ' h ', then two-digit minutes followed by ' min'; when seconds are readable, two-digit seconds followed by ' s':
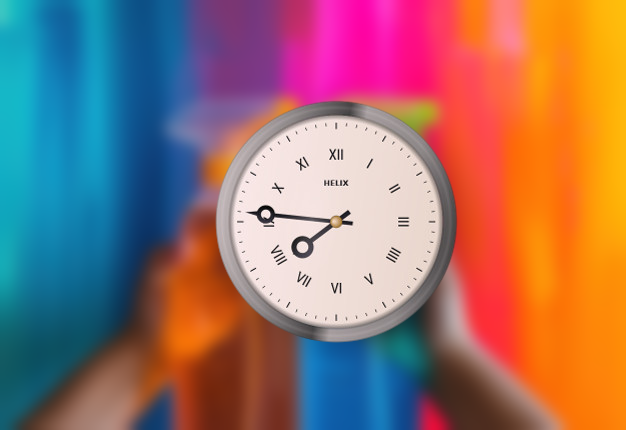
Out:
7 h 46 min
